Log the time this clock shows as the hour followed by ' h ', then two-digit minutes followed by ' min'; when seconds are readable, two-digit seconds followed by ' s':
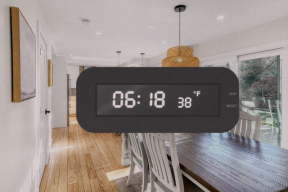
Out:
6 h 18 min
